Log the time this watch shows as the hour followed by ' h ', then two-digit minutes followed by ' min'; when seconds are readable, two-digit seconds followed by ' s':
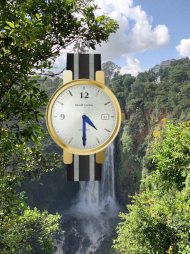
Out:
4 h 30 min
